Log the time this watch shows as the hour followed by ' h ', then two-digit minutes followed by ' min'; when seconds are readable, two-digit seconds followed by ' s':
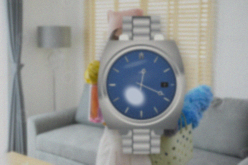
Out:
12 h 19 min
